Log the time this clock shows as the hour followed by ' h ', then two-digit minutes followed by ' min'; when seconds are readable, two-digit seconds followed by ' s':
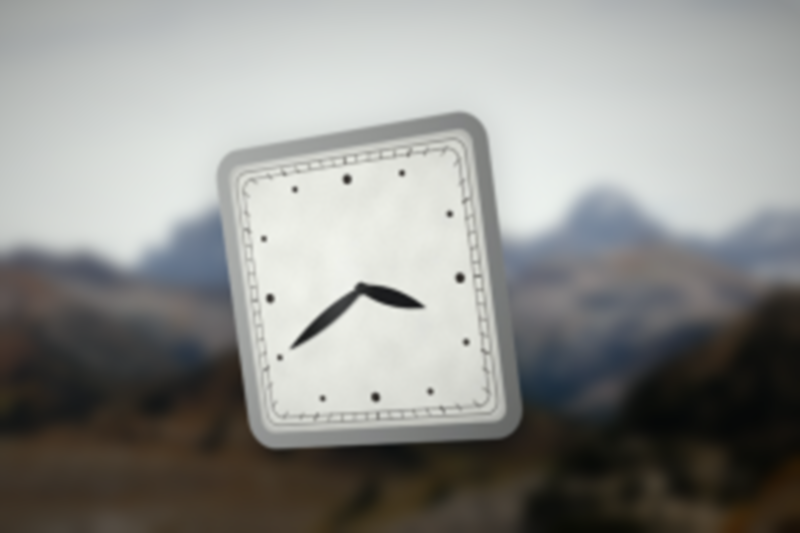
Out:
3 h 40 min
